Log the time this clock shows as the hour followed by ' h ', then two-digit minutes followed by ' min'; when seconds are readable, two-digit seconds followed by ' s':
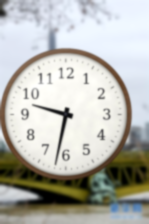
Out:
9 h 32 min
